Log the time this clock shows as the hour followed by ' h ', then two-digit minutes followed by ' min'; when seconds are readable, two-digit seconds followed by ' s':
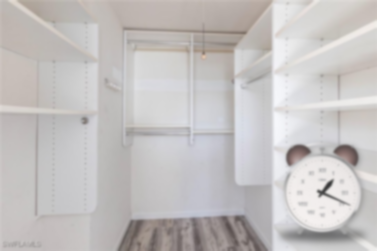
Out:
1 h 19 min
